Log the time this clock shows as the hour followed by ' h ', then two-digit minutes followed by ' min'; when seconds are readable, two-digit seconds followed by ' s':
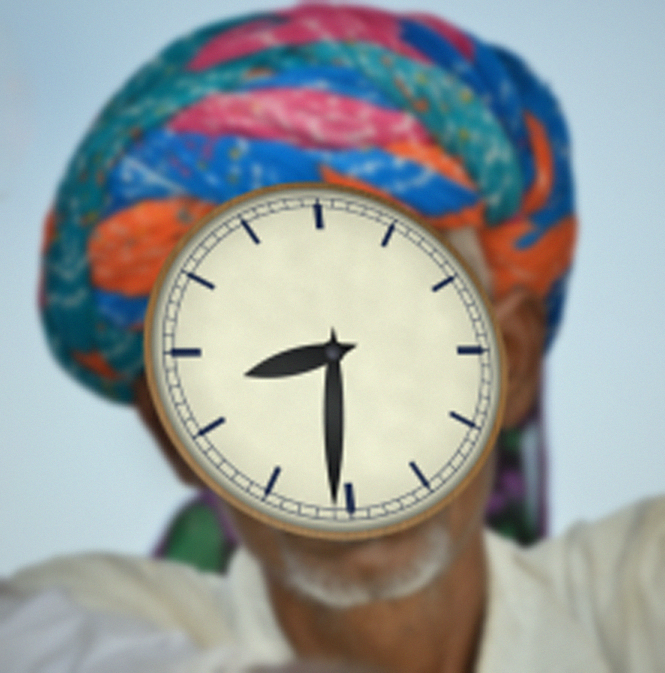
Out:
8 h 31 min
